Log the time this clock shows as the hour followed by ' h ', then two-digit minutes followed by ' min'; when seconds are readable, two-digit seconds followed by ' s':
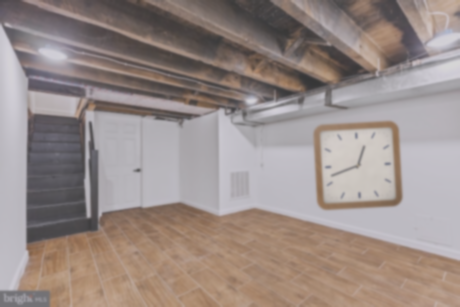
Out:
12 h 42 min
